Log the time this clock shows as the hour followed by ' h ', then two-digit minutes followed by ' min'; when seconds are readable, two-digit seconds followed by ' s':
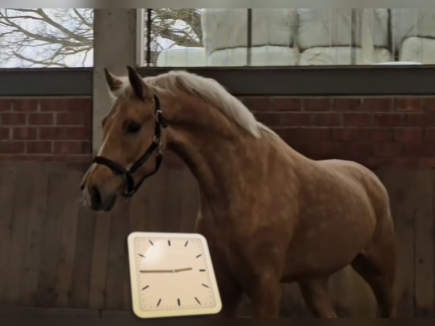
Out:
2 h 45 min
